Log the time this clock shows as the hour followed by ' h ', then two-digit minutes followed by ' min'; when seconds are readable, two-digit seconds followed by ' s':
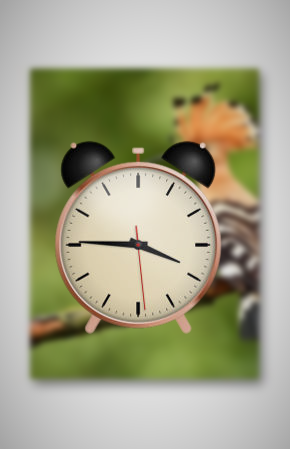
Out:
3 h 45 min 29 s
